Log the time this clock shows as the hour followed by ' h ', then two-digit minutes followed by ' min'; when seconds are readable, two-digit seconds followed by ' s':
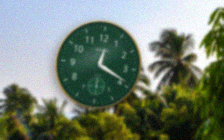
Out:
12 h 19 min
